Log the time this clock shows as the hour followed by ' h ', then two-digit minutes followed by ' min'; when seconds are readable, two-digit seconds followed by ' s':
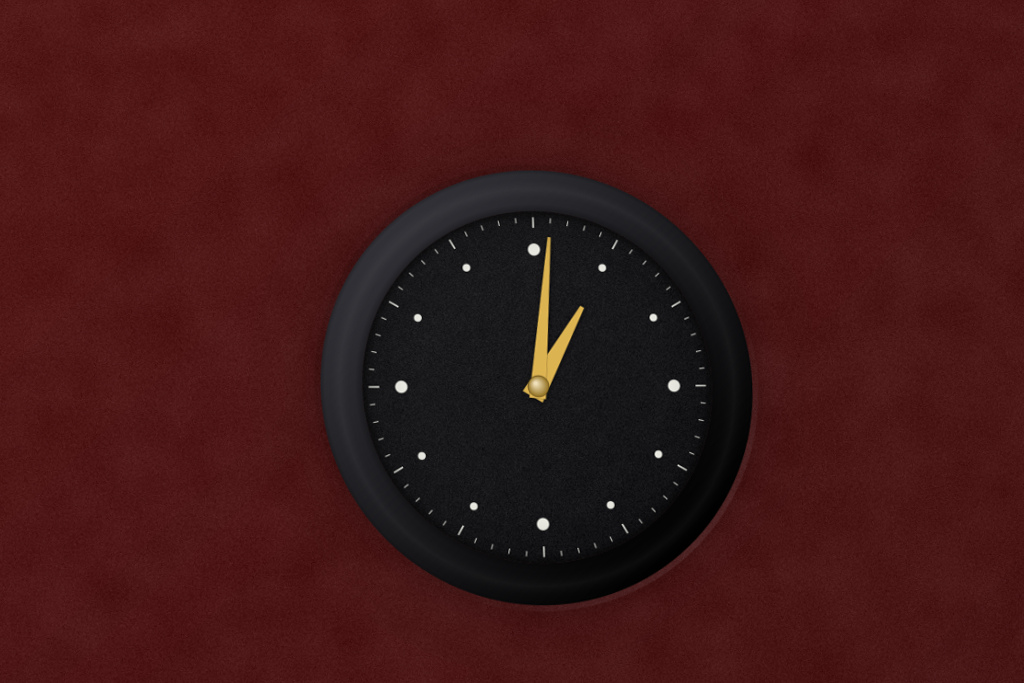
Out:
1 h 01 min
